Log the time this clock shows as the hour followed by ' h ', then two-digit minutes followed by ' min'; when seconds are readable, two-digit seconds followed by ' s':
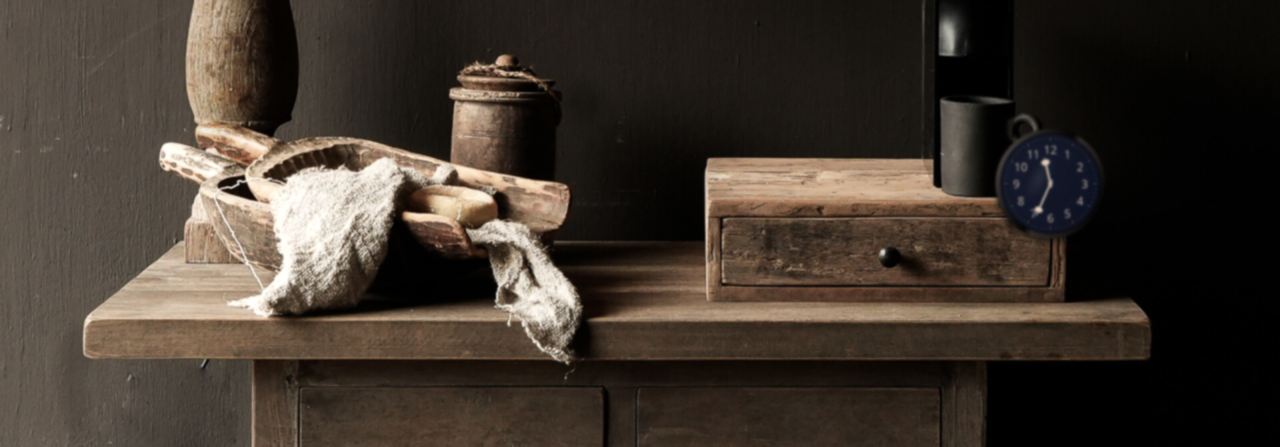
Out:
11 h 34 min
